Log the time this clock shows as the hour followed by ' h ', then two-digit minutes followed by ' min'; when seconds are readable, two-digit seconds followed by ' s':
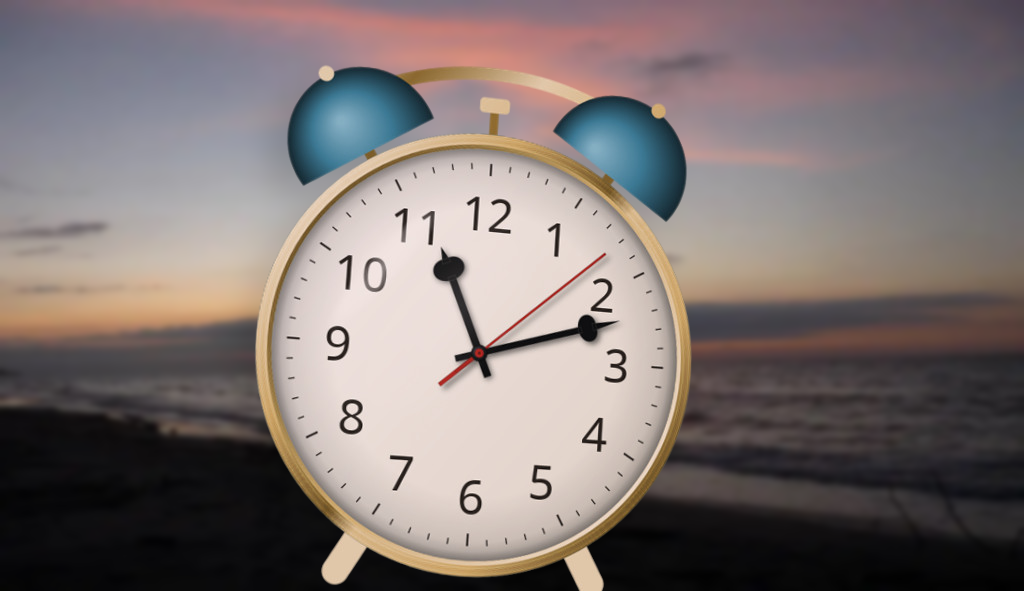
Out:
11 h 12 min 08 s
